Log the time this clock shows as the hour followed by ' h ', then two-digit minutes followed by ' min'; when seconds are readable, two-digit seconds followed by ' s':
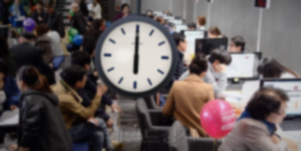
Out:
6 h 00 min
